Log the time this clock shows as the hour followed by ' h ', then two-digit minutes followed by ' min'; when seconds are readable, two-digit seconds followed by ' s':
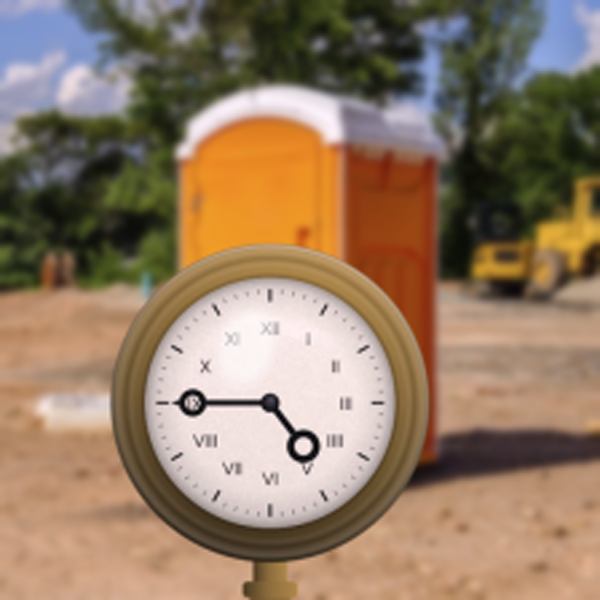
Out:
4 h 45 min
